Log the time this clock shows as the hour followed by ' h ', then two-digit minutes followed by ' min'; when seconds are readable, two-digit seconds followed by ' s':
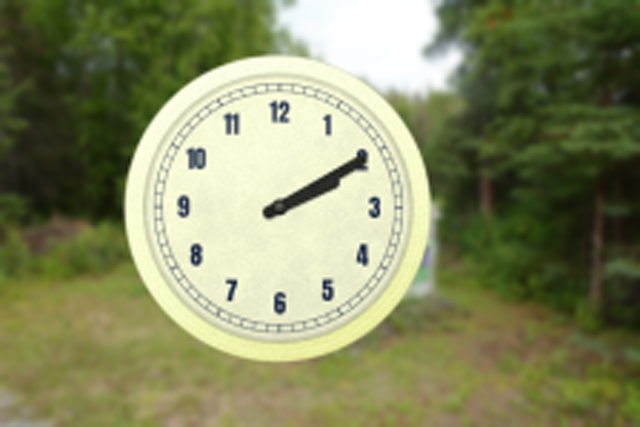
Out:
2 h 10 min
